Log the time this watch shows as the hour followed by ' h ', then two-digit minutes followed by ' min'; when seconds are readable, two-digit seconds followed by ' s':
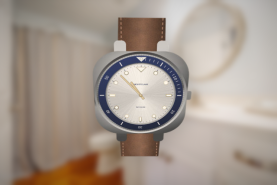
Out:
10 h 53 min
